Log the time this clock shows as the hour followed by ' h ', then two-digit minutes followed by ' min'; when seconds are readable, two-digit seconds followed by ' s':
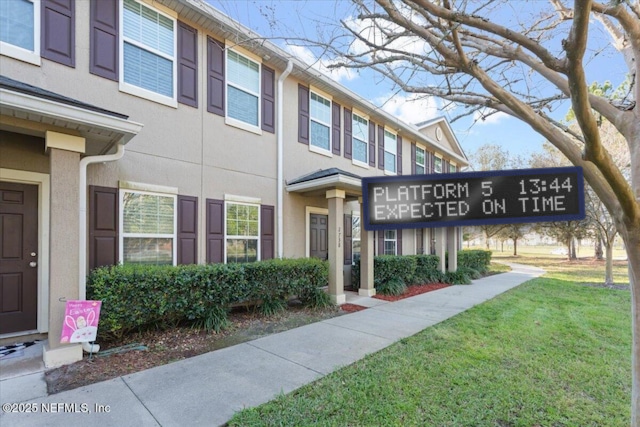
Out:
13 h 44 min
